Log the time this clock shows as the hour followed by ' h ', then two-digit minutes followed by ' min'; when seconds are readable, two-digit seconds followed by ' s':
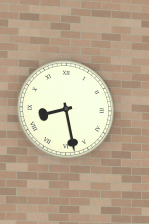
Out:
8 h 28 min
